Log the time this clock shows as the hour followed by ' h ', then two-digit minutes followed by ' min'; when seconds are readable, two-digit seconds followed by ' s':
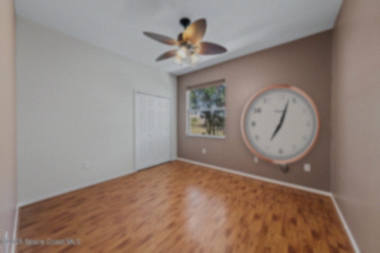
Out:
7 h 03 min
